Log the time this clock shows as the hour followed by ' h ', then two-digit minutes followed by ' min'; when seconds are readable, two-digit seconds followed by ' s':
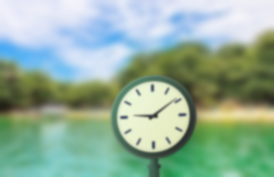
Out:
9 h 09 min
